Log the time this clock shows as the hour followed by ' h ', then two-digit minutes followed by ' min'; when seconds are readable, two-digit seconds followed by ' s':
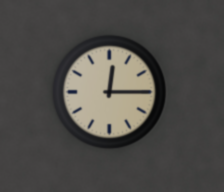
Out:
12 h 15 min
